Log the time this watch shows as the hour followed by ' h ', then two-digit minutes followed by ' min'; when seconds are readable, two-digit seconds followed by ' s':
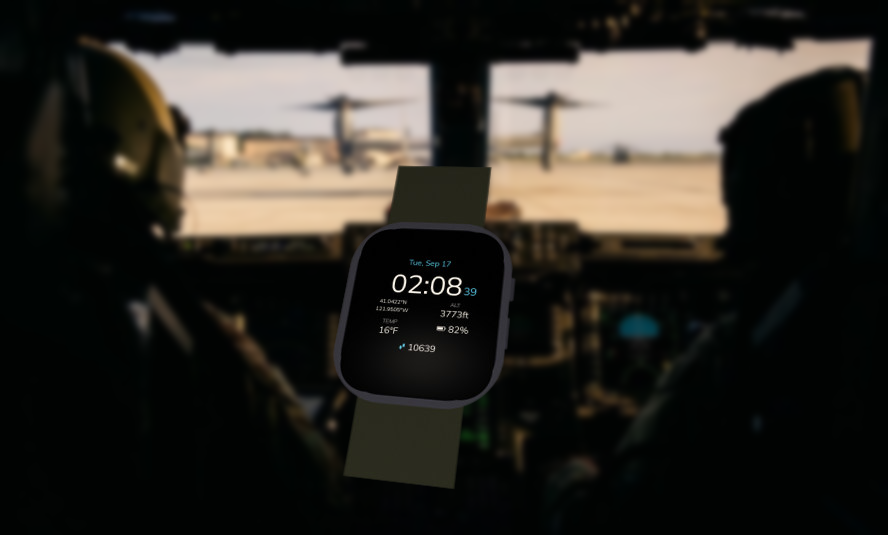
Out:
2 h 08 min 39 s
